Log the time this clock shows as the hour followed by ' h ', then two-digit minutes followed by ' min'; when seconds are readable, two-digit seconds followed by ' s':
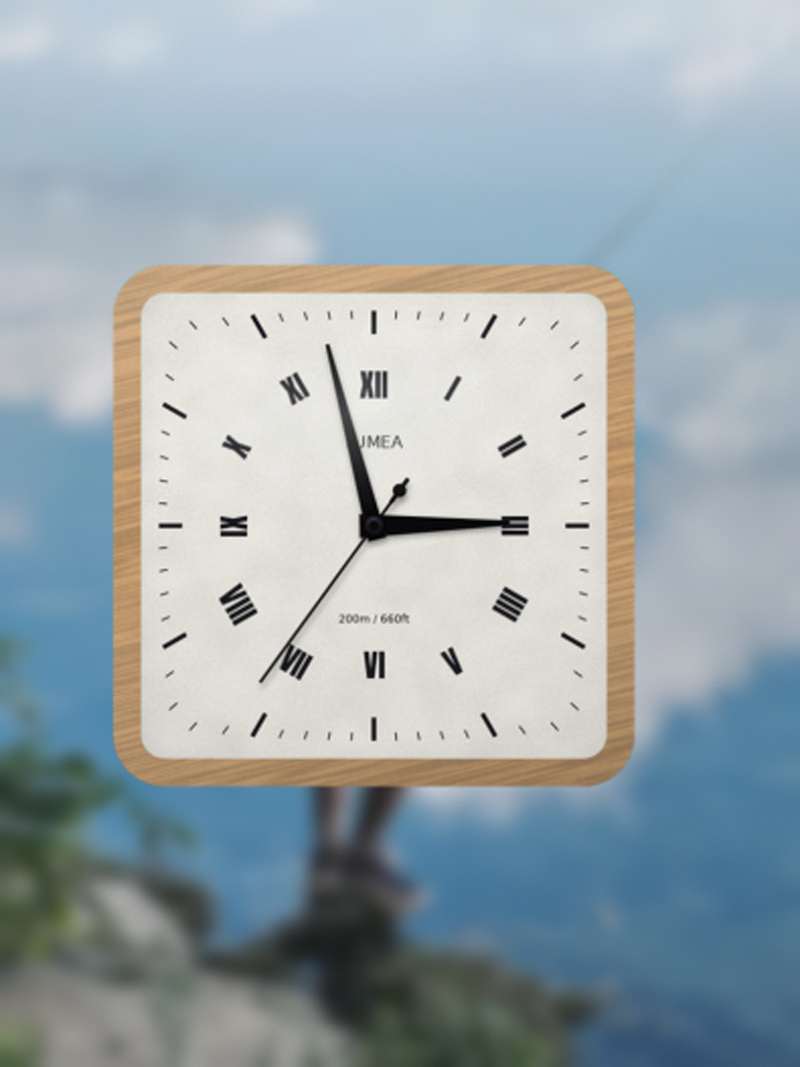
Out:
2 h 57 min 36 s
